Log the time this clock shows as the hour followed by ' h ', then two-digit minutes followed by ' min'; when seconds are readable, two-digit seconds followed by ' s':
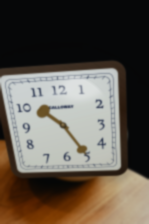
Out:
10 h 25 min
